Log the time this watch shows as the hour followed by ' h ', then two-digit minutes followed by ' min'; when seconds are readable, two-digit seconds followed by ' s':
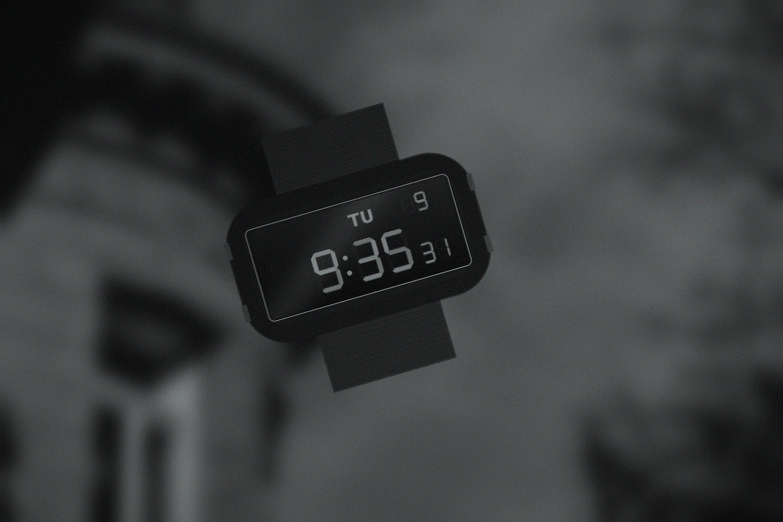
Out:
9 h 35 min 31 s
